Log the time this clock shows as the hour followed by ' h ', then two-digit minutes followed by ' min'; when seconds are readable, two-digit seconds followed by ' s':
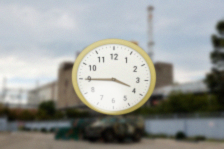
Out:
3 h 45 min
